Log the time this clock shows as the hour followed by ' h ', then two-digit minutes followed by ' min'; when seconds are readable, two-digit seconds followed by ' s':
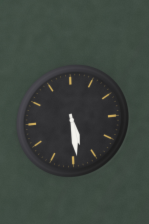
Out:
5 h 29 min
